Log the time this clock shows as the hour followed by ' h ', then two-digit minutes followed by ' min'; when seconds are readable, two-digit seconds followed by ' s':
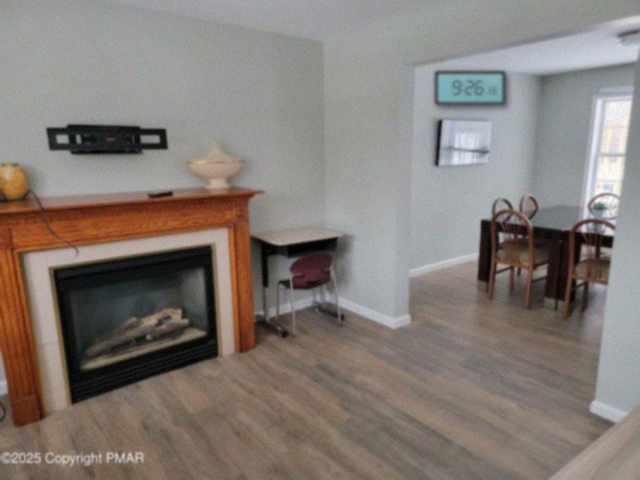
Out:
9 h 26 min
